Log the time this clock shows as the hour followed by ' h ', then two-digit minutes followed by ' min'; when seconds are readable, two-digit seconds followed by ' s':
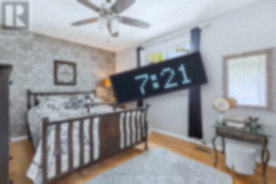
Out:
7 h 21 min
